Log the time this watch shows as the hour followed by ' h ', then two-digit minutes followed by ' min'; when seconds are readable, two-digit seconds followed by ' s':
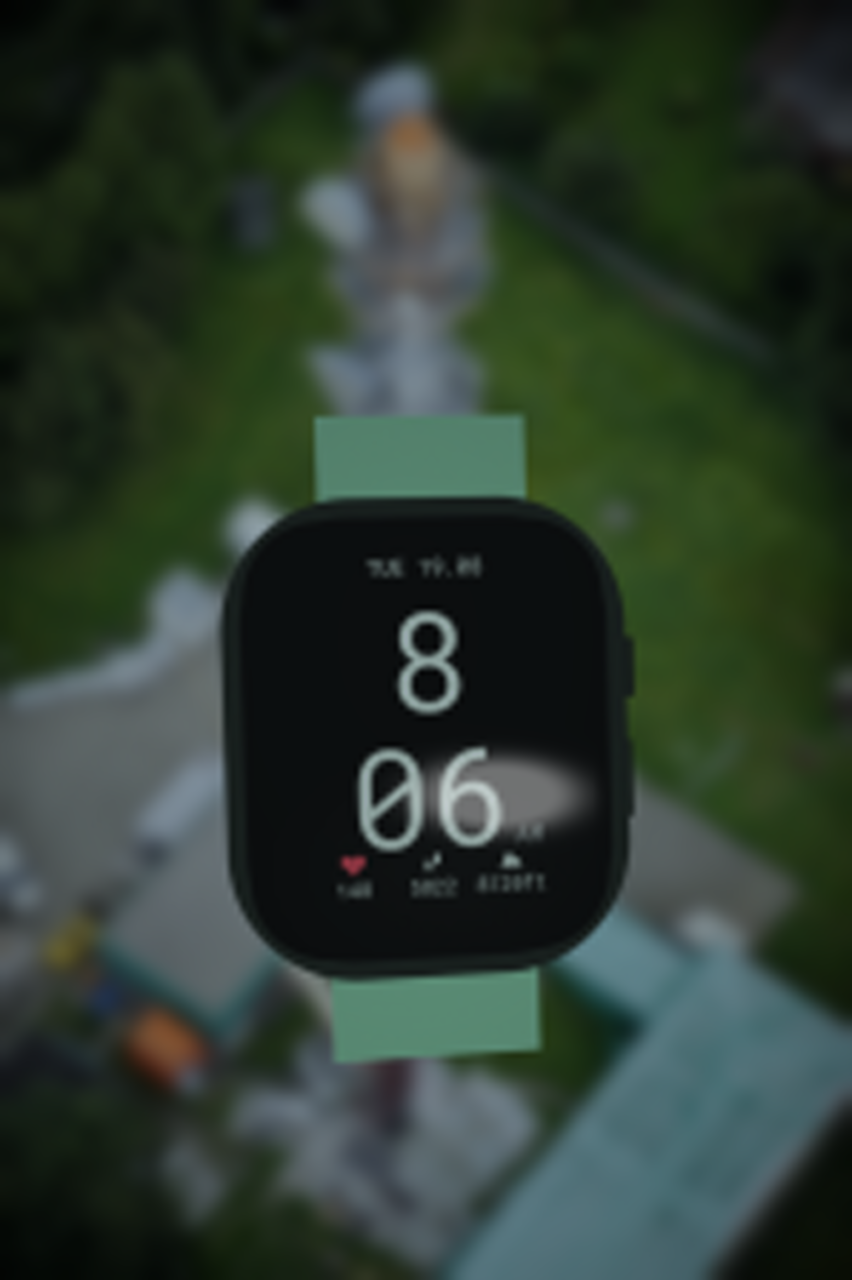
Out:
8 h 06 min
